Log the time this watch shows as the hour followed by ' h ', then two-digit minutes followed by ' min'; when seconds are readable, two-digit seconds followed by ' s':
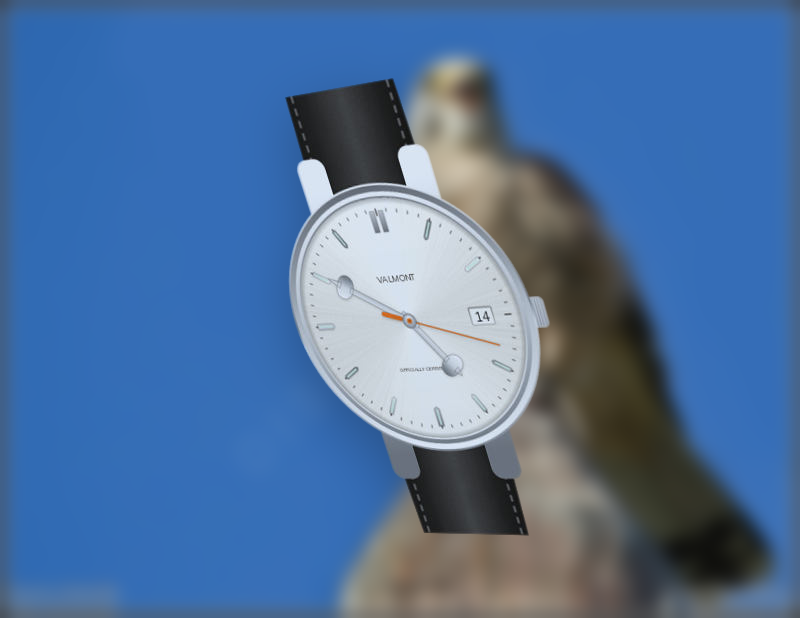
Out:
4 h 50 min 18 s
